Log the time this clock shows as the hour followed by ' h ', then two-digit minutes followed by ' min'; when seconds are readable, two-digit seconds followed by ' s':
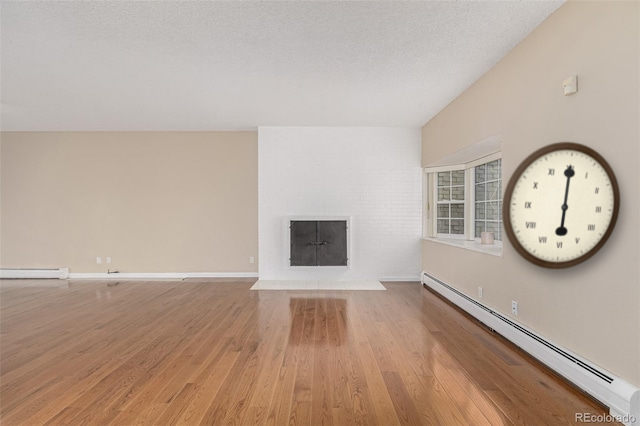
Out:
6 h 00 min
